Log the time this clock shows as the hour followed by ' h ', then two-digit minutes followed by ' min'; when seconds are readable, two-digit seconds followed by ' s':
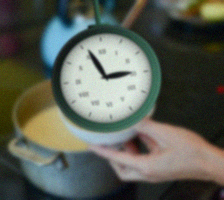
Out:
2 h 56 min
